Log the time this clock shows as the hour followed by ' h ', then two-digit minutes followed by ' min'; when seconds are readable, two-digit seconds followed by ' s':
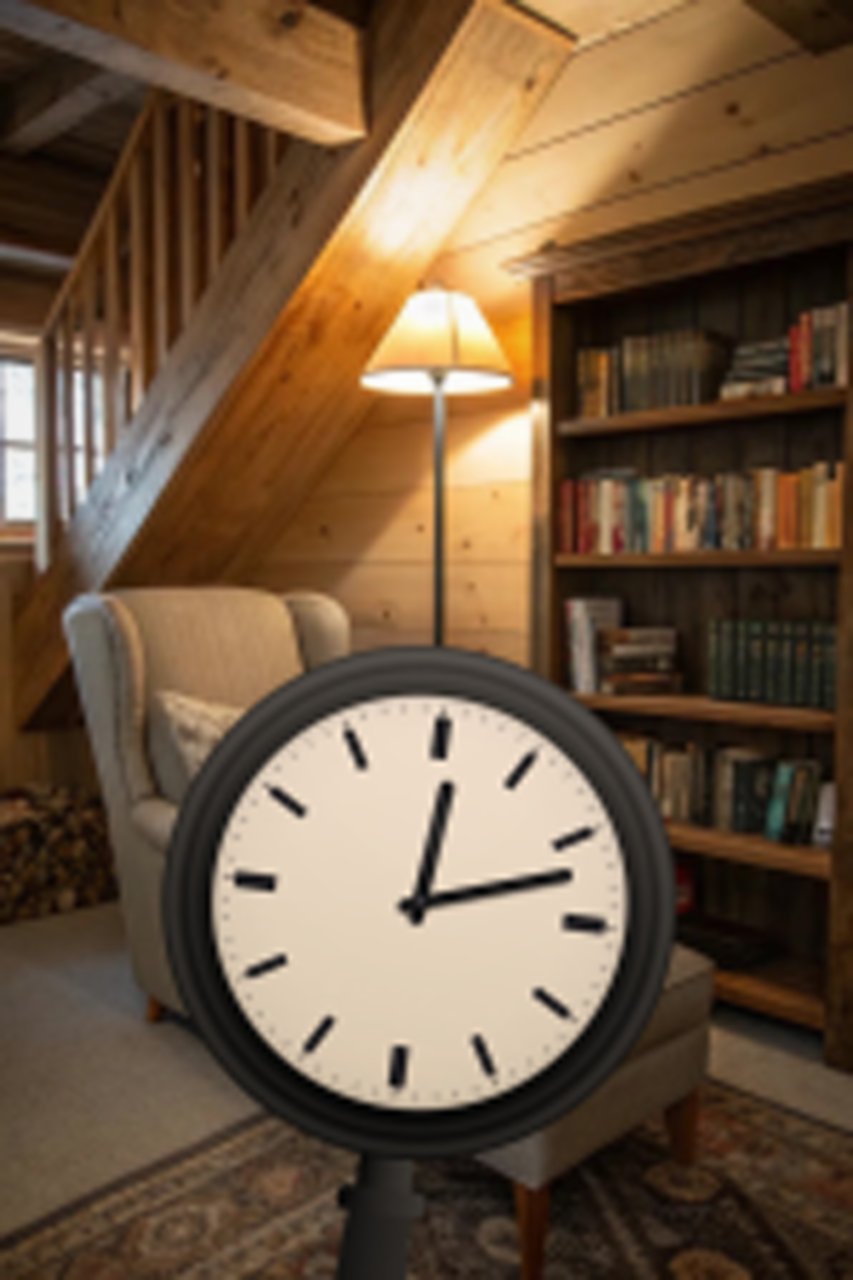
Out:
12 h 12 min
